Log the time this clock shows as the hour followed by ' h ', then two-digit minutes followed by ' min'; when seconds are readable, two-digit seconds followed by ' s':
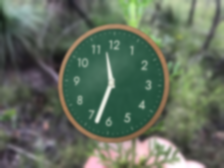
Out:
11 h 33 min
